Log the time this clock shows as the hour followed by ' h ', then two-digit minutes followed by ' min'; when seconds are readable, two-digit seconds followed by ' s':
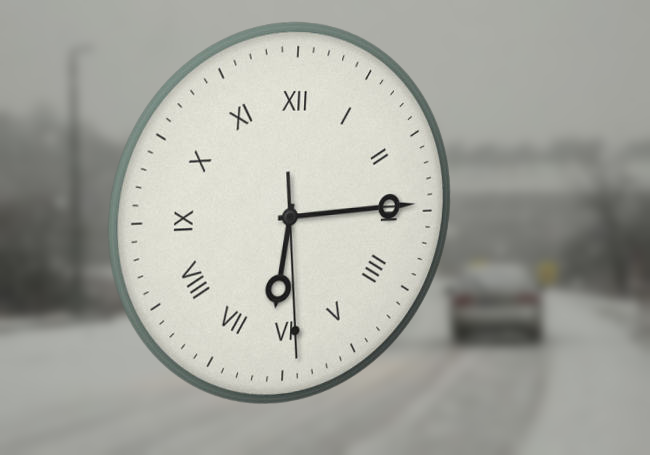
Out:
6 h 14 min 29 s
